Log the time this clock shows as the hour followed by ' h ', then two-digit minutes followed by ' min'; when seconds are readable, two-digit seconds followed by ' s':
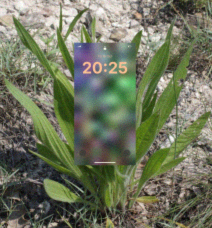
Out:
20 h 25 min
